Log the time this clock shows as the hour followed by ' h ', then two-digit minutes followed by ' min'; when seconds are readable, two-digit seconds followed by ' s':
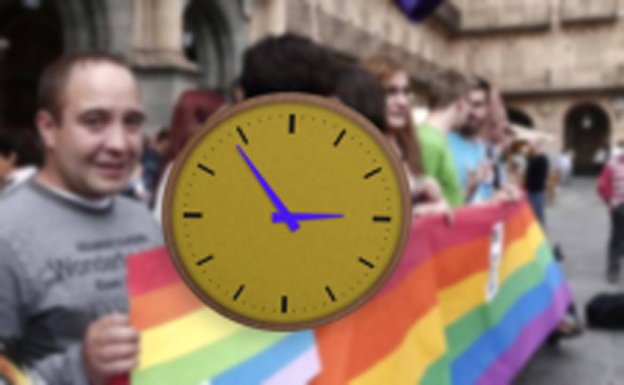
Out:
2 h 54 min
